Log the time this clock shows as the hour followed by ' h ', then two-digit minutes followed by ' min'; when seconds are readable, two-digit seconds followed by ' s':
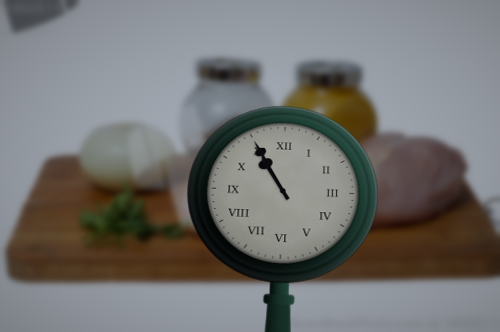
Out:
10 h 55 min
